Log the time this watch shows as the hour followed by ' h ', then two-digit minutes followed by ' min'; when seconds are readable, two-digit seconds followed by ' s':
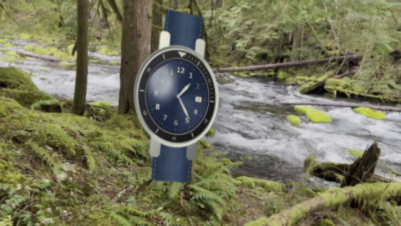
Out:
1 h 24 min
